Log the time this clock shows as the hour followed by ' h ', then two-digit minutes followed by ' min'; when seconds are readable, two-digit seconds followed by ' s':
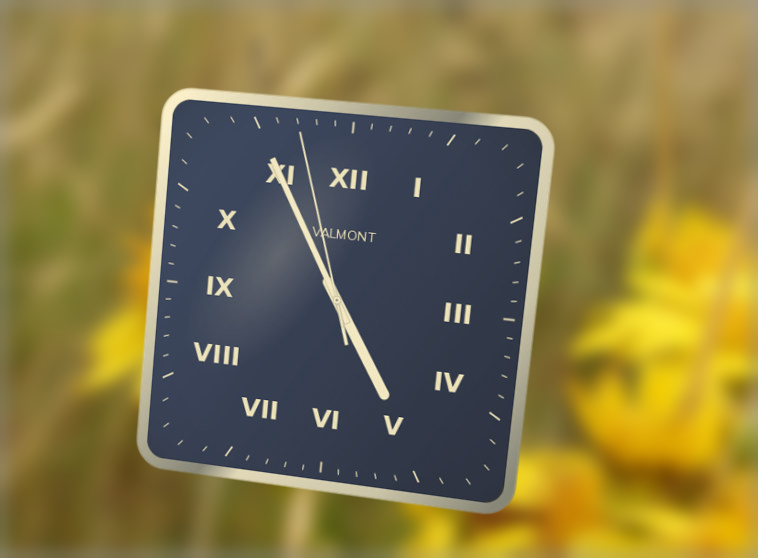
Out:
4 h 54 min 57 s
